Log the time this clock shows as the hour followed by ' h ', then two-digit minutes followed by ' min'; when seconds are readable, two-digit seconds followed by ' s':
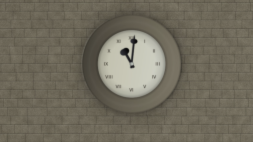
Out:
11 h 01 min
